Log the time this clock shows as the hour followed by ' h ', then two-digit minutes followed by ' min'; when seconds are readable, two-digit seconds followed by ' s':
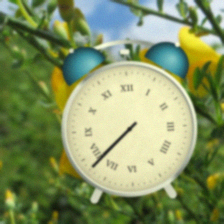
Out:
7 h 38 min
